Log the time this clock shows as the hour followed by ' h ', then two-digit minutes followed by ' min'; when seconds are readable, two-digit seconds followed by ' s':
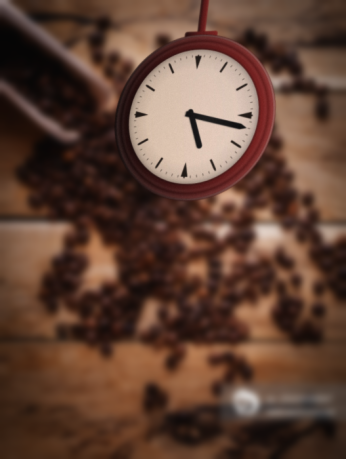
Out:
5 h 17 min
